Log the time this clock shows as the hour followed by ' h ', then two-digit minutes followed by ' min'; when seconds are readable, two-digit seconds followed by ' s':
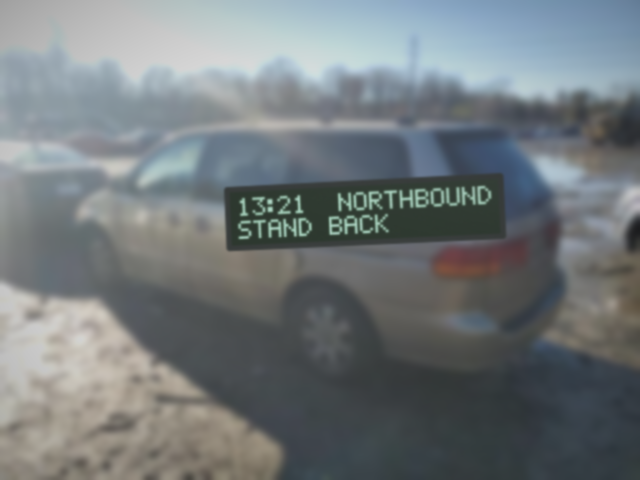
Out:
13 h 21 min
